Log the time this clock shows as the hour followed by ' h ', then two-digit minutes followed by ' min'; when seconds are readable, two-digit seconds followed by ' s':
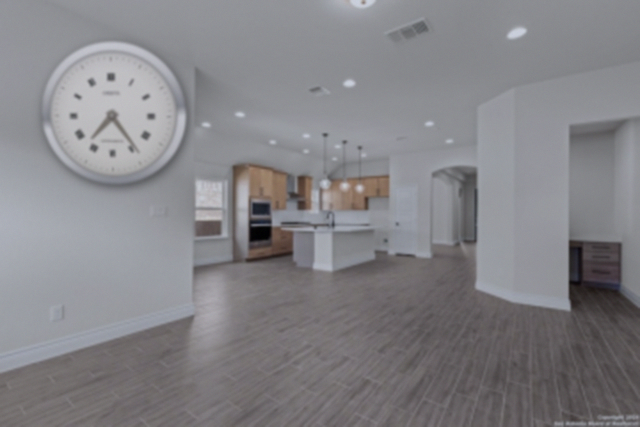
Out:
7 h 24 min
